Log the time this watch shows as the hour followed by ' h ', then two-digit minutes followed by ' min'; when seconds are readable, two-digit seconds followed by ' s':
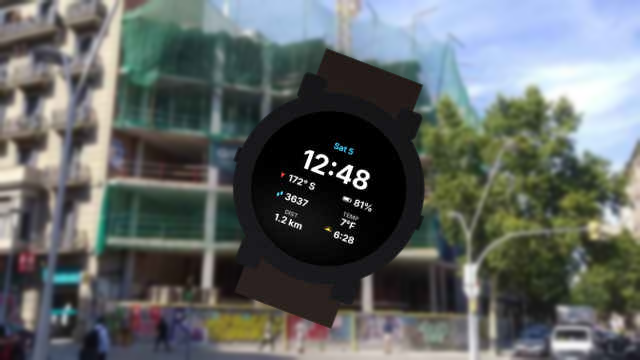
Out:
12 h 48 min
